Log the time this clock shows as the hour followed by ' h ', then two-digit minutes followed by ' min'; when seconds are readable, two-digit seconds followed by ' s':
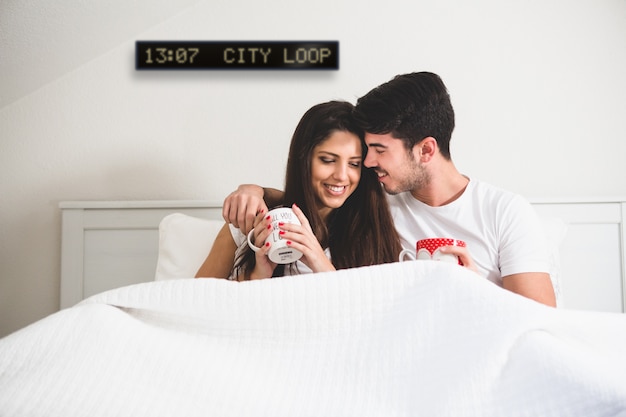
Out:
13 h 07 min
